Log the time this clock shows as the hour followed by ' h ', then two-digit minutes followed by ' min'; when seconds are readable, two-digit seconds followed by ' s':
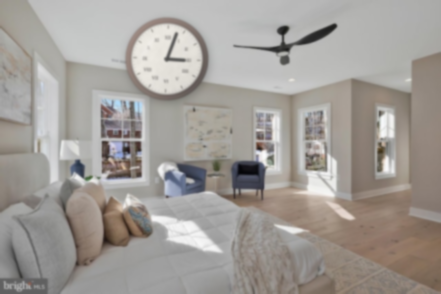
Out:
3 h 03 min
